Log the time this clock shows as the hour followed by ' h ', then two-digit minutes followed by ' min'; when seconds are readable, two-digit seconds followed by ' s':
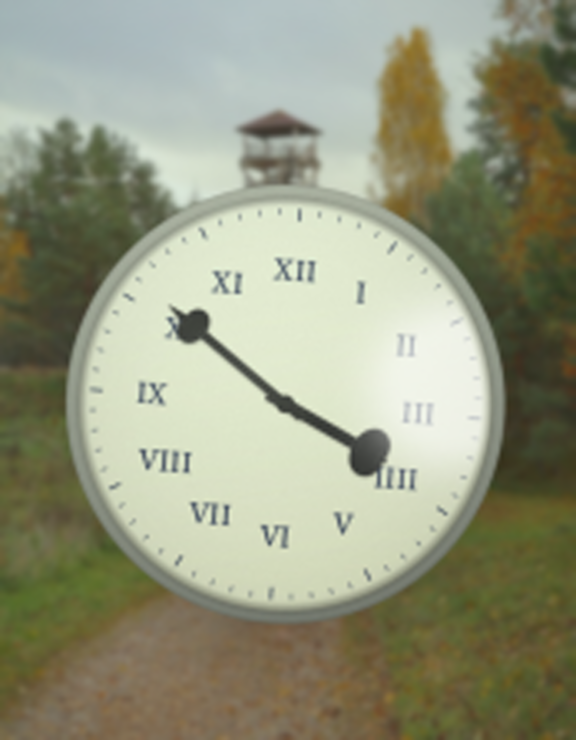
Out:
3 h 51 min
